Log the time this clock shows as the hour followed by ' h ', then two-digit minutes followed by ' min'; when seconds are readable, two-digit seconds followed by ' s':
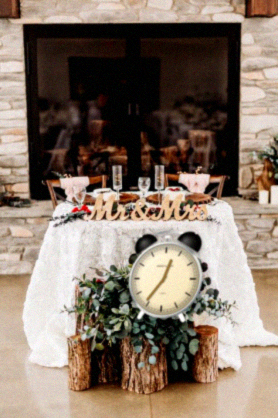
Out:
12 h 36 min
